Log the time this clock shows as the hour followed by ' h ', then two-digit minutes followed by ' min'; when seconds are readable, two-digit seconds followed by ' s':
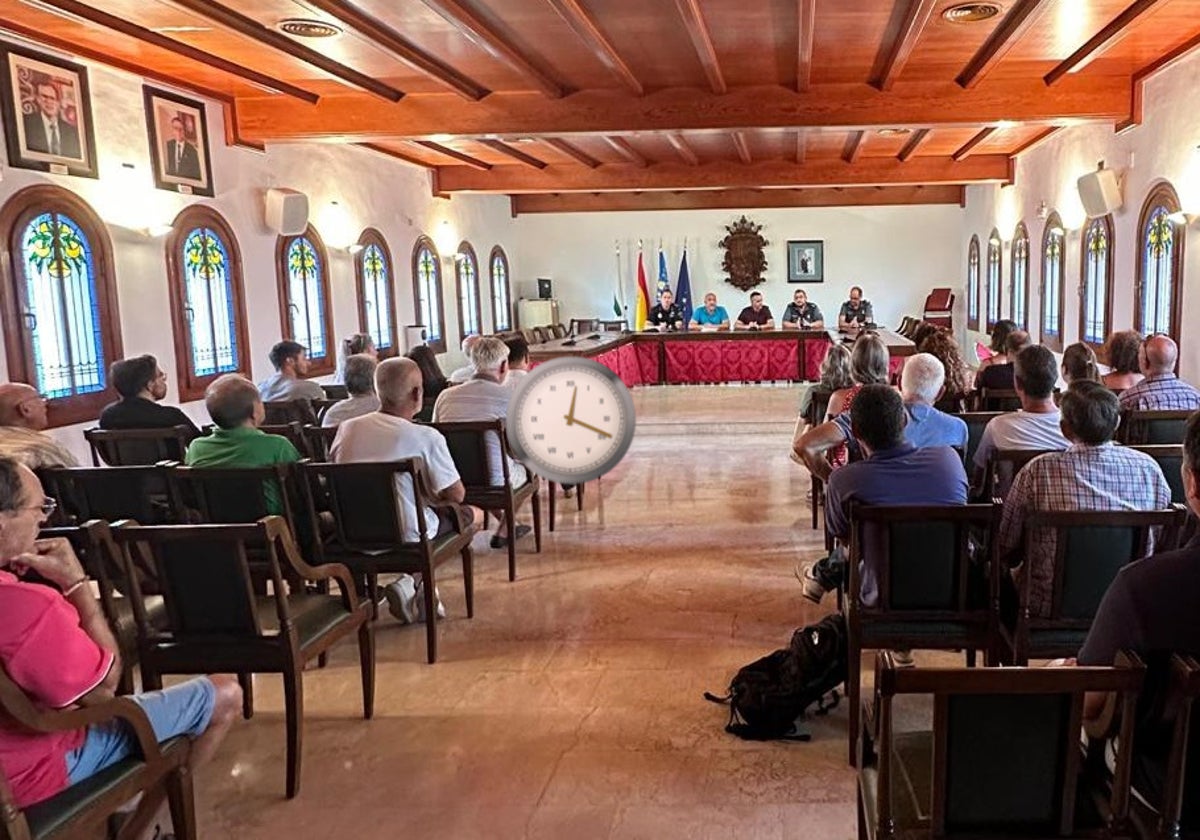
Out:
12 h 19 min
